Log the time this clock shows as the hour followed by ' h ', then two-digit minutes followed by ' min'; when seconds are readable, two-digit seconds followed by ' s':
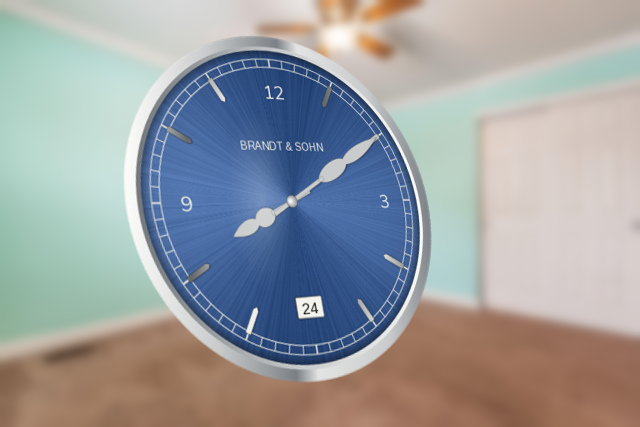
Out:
8 h 10 min
